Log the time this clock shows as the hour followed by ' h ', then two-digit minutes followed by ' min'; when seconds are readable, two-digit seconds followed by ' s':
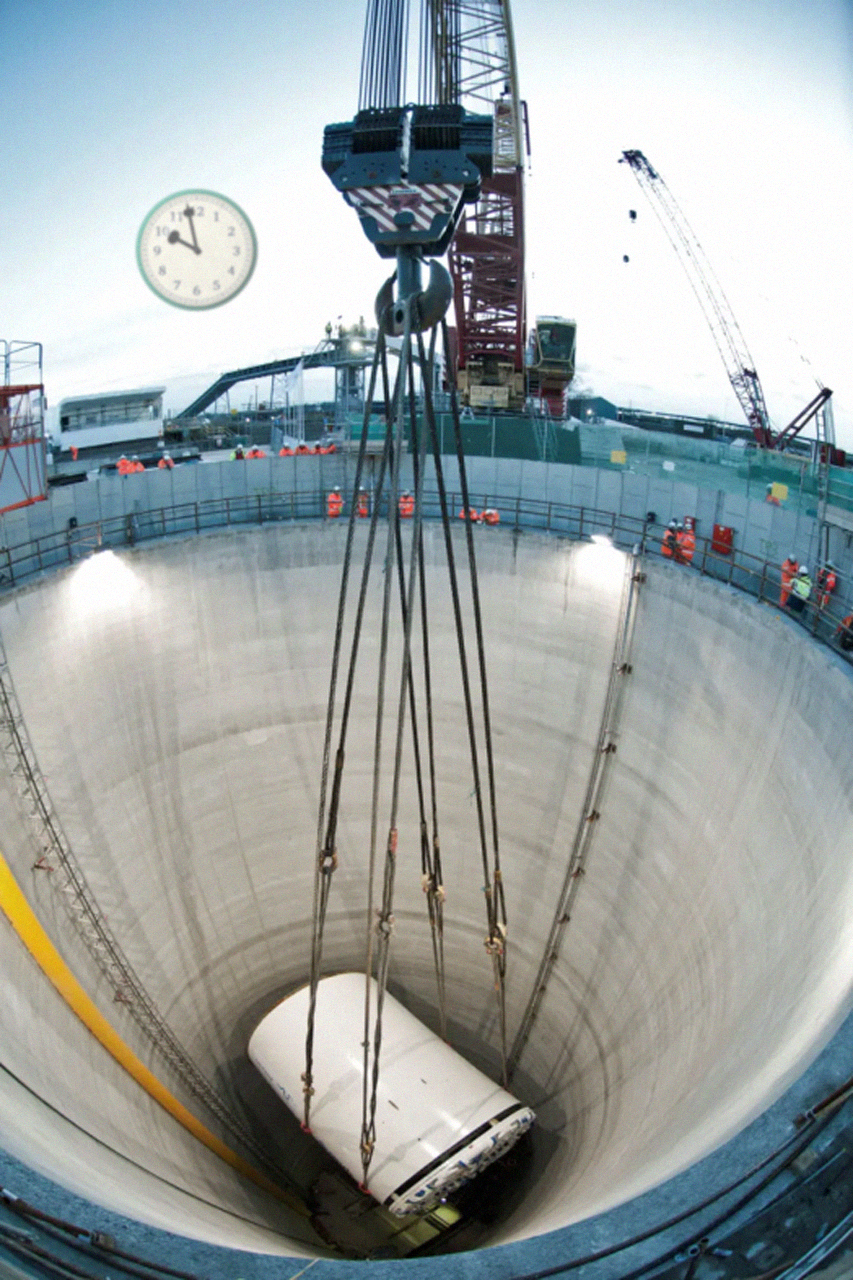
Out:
9 h 58 min
